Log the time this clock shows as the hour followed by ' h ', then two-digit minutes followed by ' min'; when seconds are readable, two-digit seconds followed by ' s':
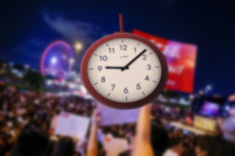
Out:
9 h 08 min
